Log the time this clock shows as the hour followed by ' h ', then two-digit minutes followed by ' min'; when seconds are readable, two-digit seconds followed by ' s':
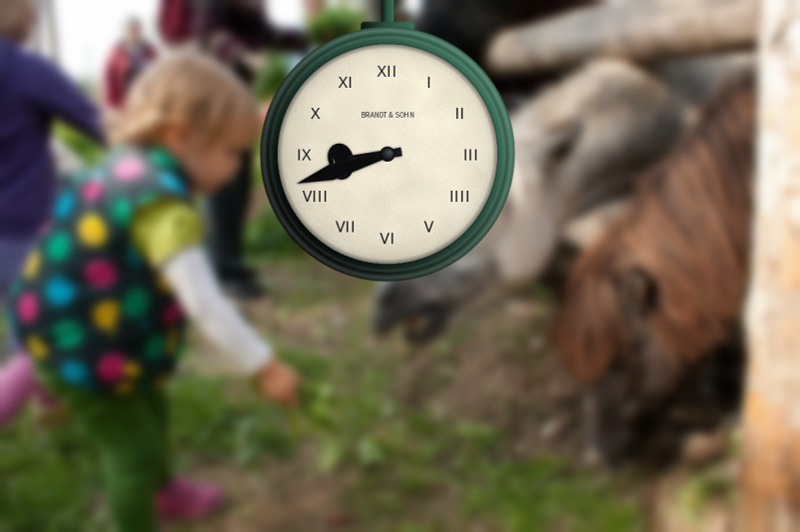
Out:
8 h 42 min
